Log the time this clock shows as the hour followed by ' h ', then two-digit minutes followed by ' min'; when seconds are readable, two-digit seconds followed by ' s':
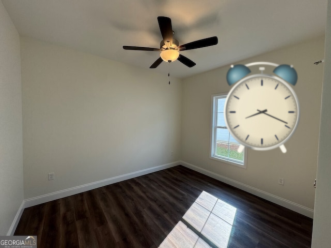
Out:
8 h 19 min
